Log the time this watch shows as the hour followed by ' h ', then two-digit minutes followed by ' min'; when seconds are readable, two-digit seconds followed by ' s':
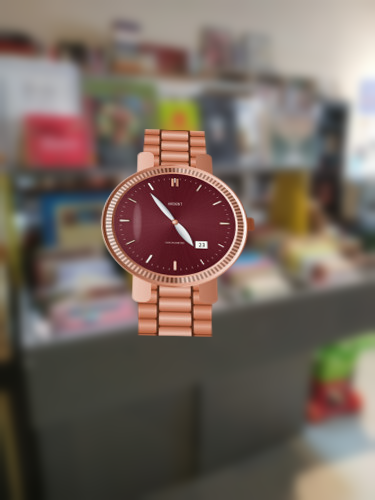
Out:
4 h 54 min
